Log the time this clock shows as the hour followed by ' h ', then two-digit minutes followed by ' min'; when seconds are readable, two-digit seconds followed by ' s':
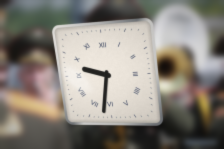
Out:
9 h 32 min
